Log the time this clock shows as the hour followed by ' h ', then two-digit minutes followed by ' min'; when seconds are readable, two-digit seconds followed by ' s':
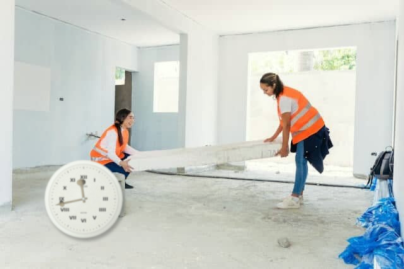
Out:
11 h 43 min
